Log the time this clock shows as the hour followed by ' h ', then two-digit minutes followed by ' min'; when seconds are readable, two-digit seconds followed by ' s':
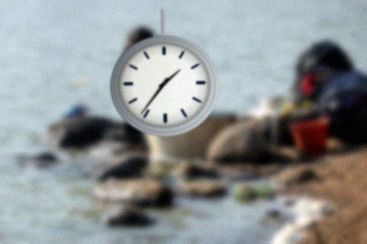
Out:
1 h 36 min
